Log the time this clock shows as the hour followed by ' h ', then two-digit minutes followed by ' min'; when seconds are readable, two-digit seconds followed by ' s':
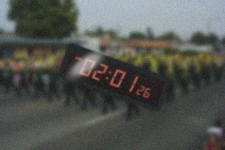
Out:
2 h 01 min 26 s
